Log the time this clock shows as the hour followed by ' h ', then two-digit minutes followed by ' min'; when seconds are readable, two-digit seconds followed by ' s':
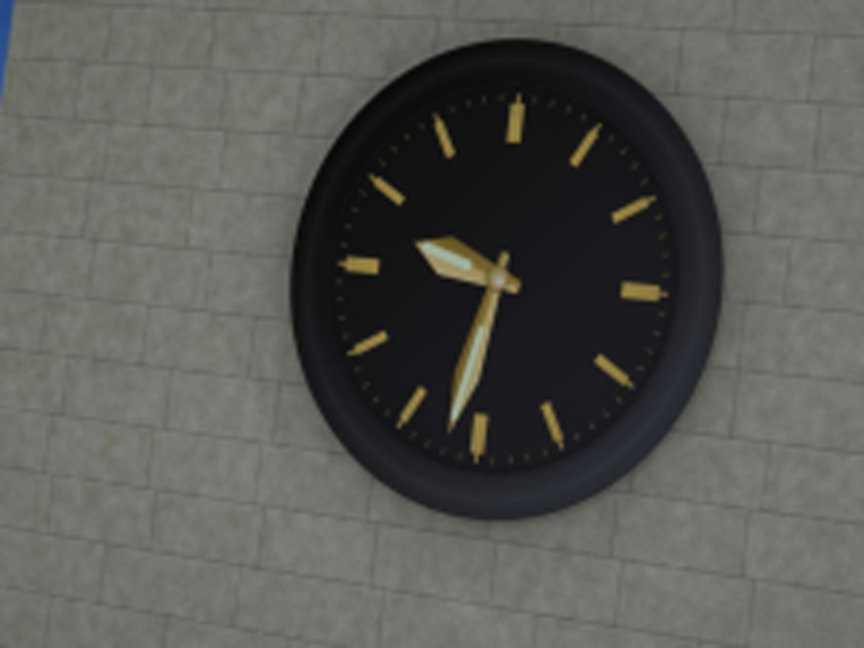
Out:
9 h 32 min
